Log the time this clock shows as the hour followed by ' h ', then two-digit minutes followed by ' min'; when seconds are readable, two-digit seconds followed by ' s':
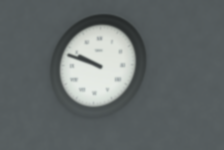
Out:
9 h 48 min
